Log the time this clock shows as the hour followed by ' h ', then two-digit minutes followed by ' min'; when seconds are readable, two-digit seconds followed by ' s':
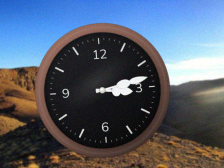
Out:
3 h 13 min
